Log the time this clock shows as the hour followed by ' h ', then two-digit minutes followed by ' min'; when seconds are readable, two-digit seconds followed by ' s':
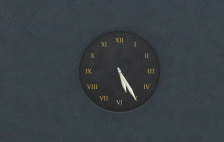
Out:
5 h 25 min
